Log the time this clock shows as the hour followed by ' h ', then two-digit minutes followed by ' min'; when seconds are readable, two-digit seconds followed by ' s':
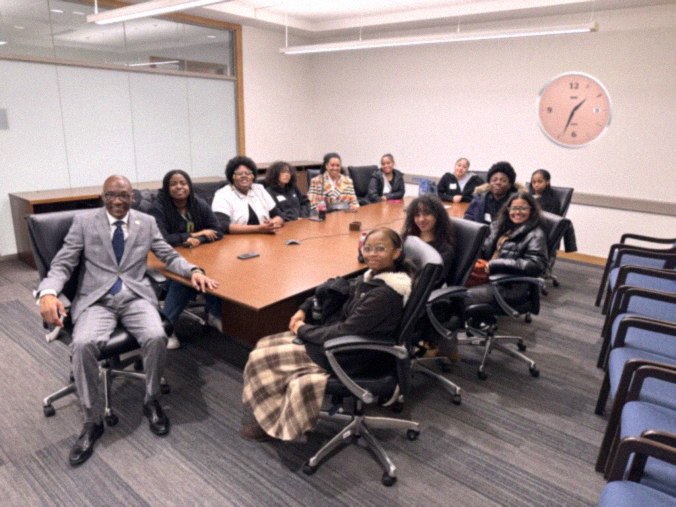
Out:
1 h 34 min
